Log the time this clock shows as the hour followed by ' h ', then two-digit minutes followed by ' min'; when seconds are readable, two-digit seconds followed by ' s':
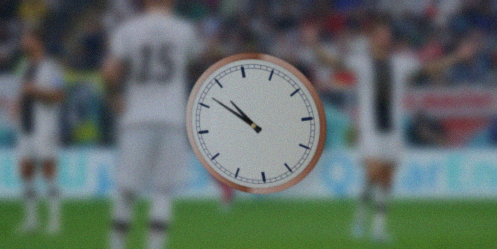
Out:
10 h 52 min
